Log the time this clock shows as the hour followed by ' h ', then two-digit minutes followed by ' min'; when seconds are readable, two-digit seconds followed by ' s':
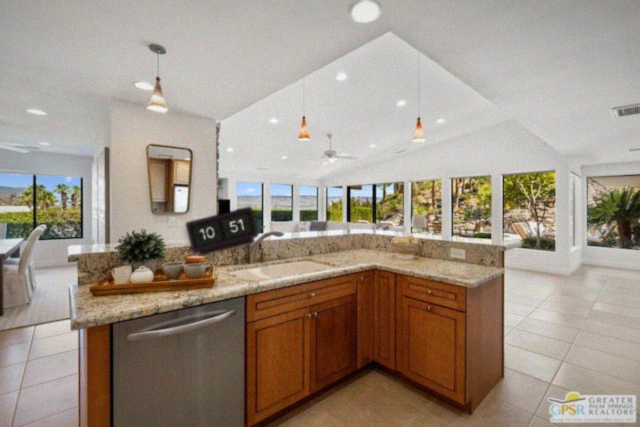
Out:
10 h 51 min
